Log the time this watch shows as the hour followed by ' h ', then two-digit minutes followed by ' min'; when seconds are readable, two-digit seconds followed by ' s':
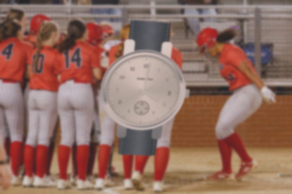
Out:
4 h 01 min
